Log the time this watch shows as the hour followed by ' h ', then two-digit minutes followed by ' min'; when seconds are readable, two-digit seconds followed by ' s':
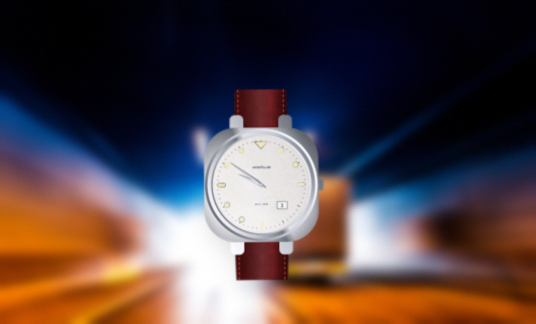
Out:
9 h 51 min
